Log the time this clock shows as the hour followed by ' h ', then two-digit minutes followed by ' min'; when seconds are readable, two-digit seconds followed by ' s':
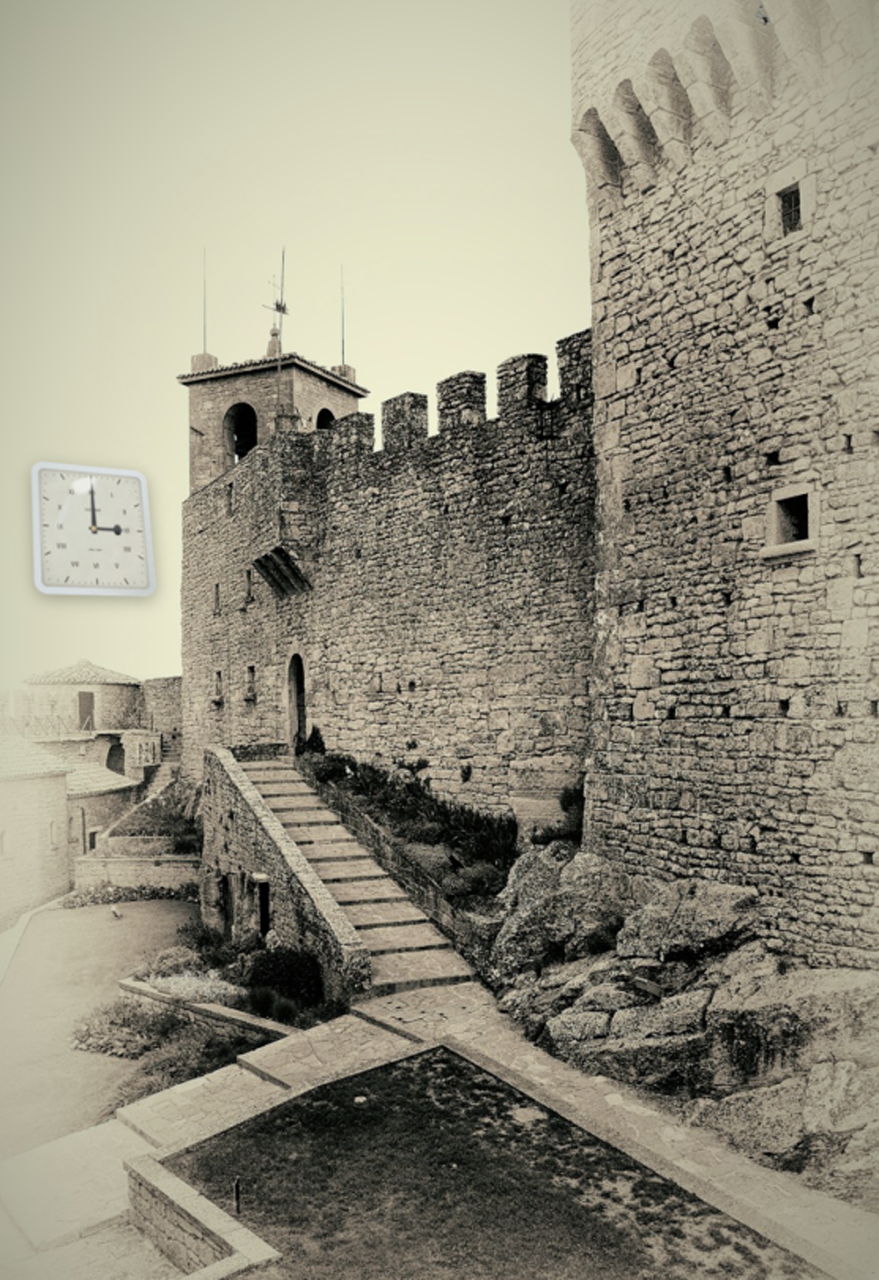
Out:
3 h 00 min
